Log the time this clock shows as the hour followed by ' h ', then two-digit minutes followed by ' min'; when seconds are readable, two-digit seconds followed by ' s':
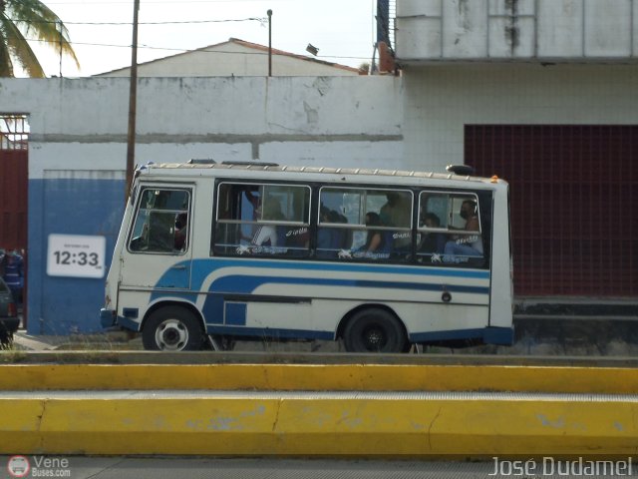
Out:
12 h 33 min
